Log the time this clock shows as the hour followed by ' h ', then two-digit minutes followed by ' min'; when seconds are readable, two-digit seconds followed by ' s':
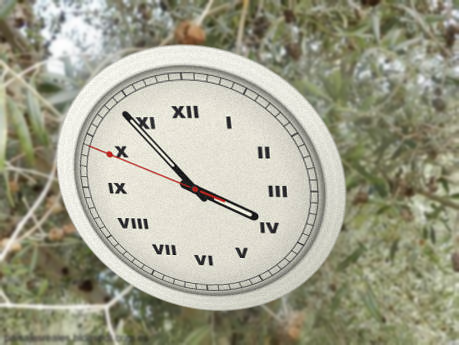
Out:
3 h 53 min 49 s
